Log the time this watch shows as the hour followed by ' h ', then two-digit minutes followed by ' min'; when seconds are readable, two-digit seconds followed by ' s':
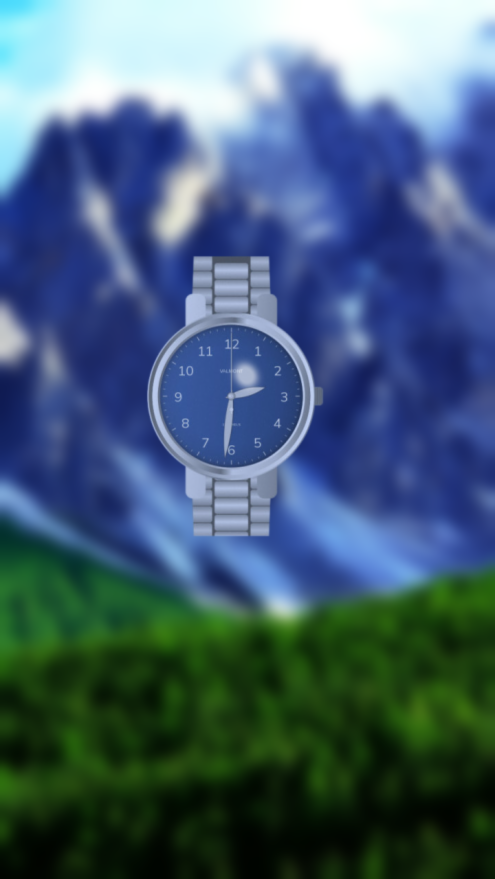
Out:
2 h 31 min 00 s
